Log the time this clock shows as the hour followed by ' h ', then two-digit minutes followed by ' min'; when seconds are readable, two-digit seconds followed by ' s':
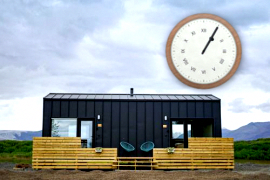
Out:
1 h 05 min
